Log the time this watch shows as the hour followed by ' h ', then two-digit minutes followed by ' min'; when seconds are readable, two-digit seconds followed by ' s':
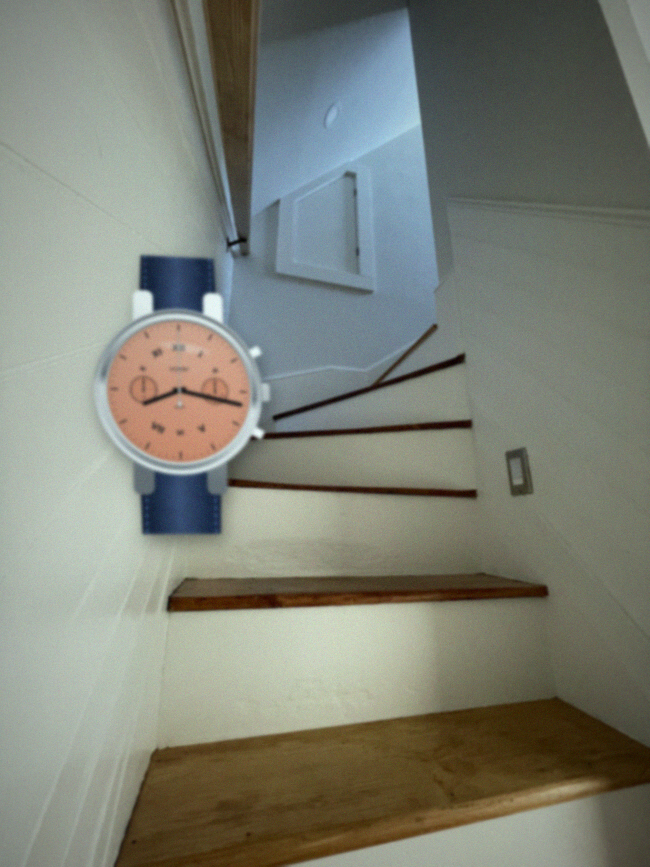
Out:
8 h 17 min
